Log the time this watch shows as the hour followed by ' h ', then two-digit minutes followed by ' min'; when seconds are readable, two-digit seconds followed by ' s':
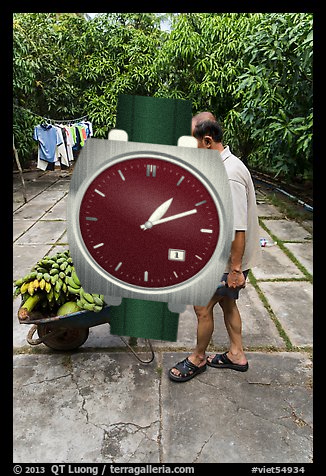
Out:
1 h 11 min
